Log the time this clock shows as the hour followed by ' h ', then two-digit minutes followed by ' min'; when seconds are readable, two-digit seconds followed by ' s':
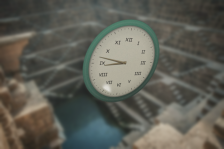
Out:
8 h 47 min
